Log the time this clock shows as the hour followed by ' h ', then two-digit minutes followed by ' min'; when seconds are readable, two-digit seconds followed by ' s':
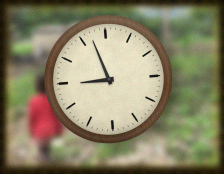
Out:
8 h 57 min
